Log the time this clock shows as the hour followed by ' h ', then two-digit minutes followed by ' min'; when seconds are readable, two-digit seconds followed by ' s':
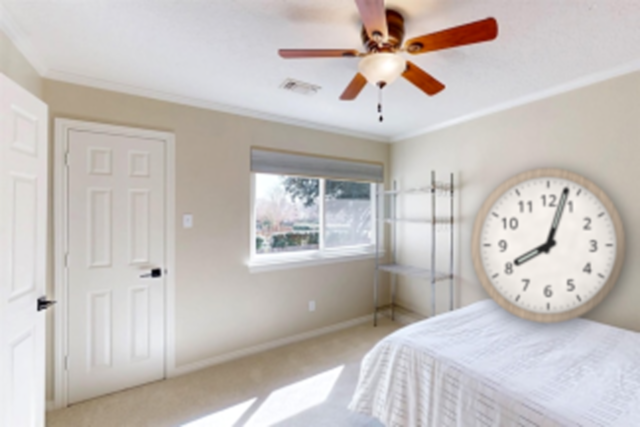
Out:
8 h 03 min
